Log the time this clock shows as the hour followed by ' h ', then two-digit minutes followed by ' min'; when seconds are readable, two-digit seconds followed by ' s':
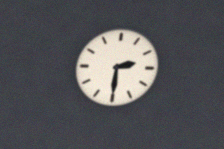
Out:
2 h 30 min
